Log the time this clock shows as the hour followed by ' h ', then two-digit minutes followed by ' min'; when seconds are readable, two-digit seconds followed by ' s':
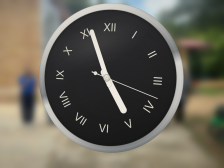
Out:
4 h 56 min 18 s
